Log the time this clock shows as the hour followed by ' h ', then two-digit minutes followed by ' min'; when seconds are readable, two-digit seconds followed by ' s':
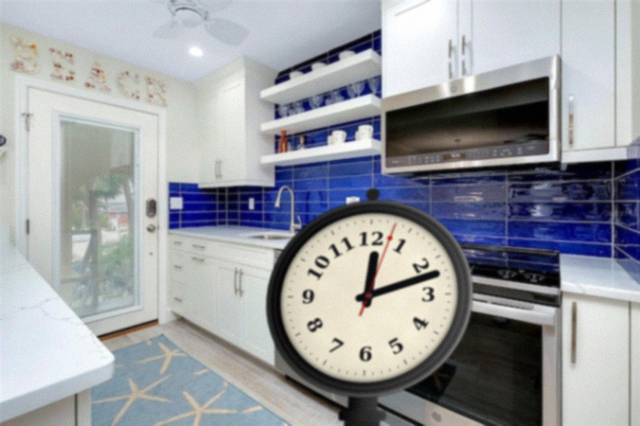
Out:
12 h 12 min 03 s
